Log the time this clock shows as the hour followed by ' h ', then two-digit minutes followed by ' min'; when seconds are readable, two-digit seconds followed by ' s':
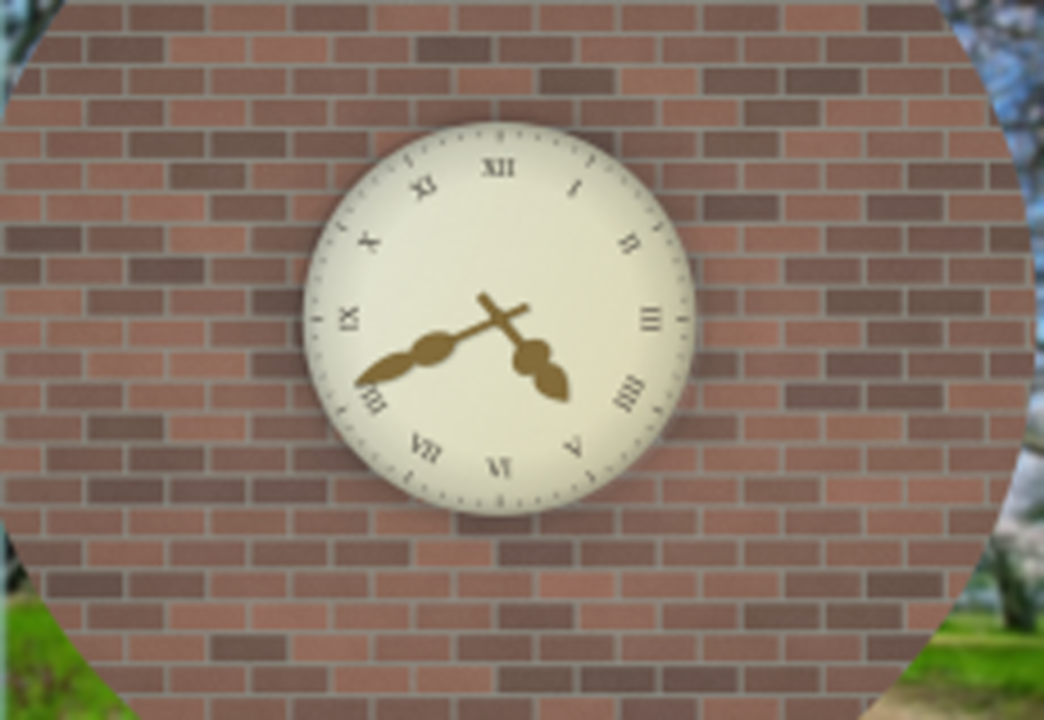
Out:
4 h 41 min
